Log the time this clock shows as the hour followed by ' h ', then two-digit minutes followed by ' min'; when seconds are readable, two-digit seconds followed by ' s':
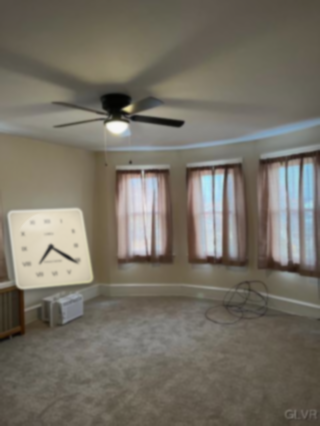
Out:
7 h 21 min
